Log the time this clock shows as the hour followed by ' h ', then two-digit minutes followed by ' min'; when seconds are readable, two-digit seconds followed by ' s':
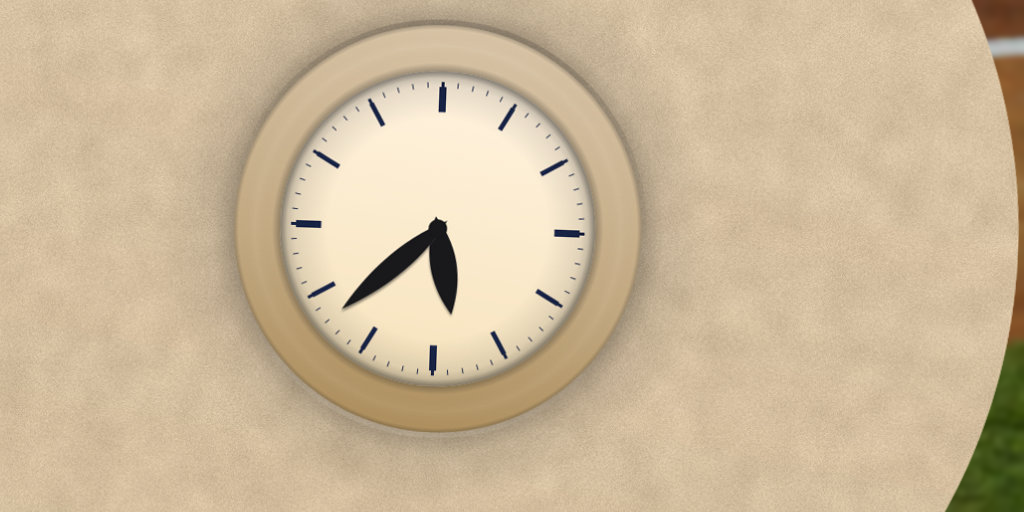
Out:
5 h 38 min
